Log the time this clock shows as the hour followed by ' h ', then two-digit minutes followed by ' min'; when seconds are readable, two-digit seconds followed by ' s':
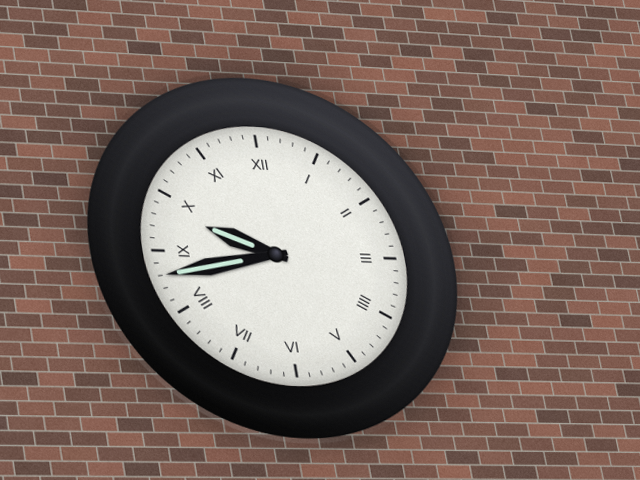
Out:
9 h 43 min
